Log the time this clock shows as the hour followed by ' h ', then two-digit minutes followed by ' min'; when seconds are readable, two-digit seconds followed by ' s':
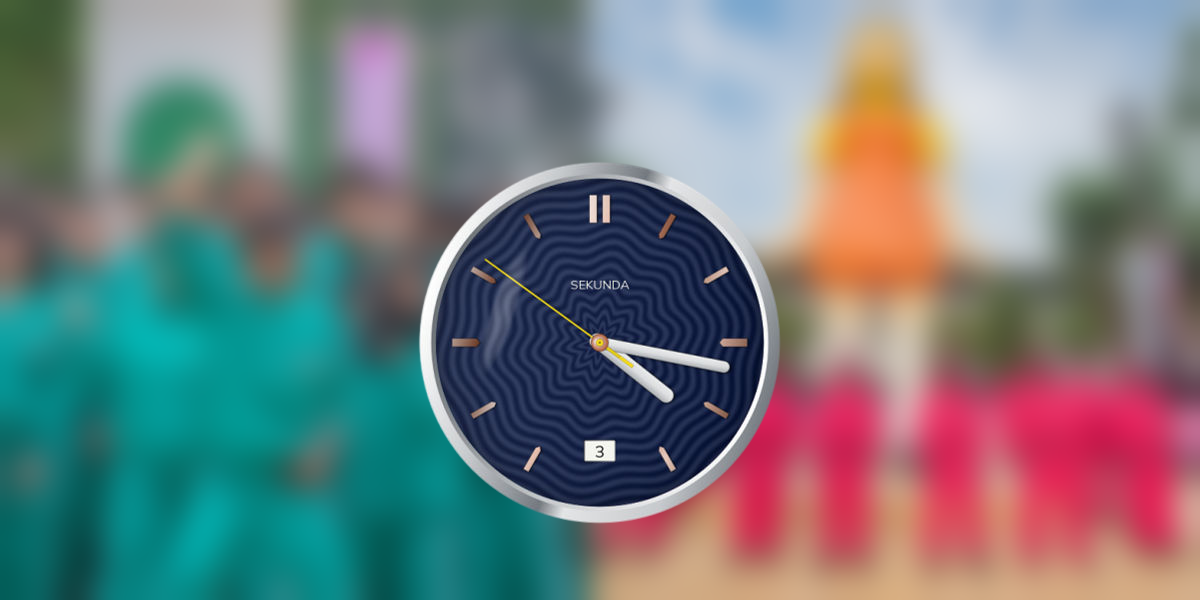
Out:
4 h 16 min 51 s
